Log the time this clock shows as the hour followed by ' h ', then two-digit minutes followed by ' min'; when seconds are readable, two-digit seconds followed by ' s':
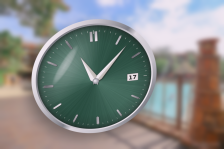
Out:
11 h 07 min
